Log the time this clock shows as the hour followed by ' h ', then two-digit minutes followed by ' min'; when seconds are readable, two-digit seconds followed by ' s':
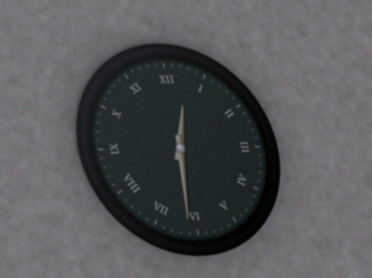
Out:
12 h 31 min
